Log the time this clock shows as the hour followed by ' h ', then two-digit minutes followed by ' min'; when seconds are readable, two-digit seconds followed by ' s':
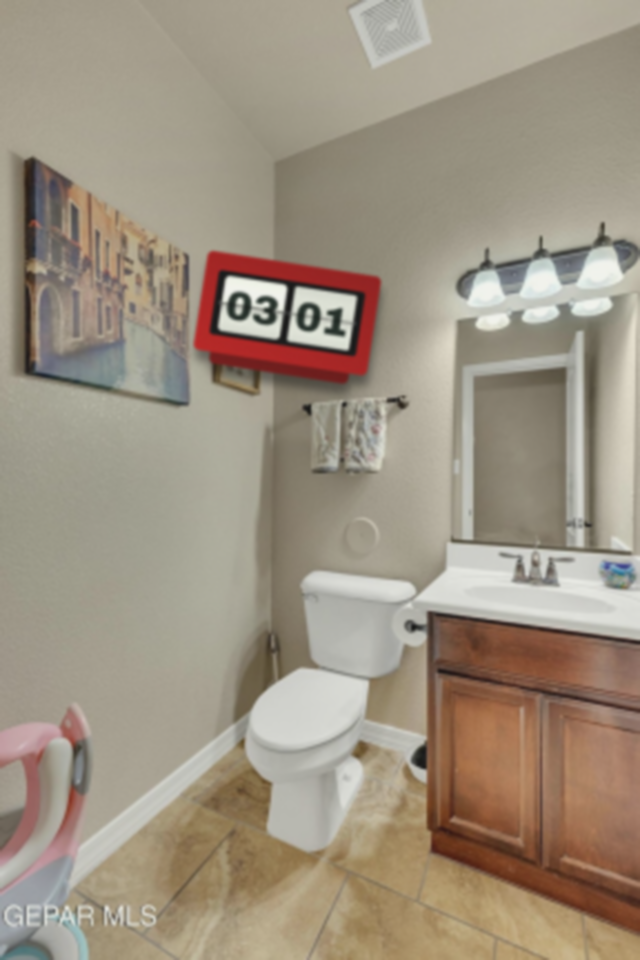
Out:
3 h 01 min
